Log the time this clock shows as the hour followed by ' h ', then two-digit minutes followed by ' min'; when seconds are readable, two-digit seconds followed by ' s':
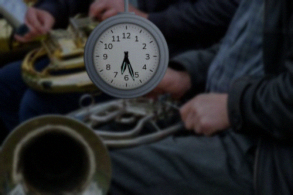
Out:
6 h 27 min
